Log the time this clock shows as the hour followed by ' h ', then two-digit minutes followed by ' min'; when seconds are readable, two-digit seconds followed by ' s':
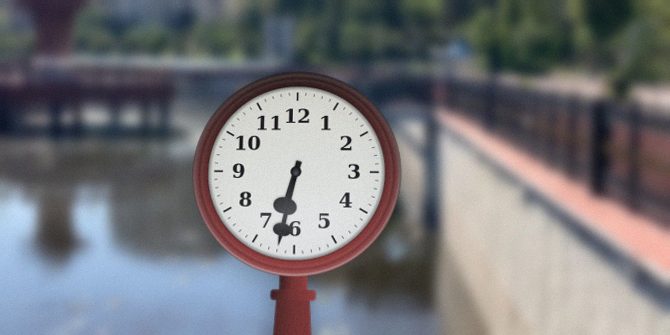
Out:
6 h 32 min
